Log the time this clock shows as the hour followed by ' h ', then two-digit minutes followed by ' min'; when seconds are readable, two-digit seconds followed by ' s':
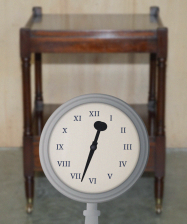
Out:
12 h 33 min
